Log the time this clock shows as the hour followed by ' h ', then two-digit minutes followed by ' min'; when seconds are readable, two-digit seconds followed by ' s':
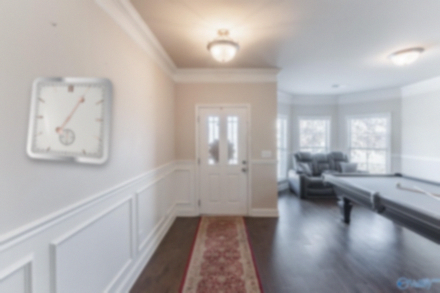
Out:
7 h 05 min
